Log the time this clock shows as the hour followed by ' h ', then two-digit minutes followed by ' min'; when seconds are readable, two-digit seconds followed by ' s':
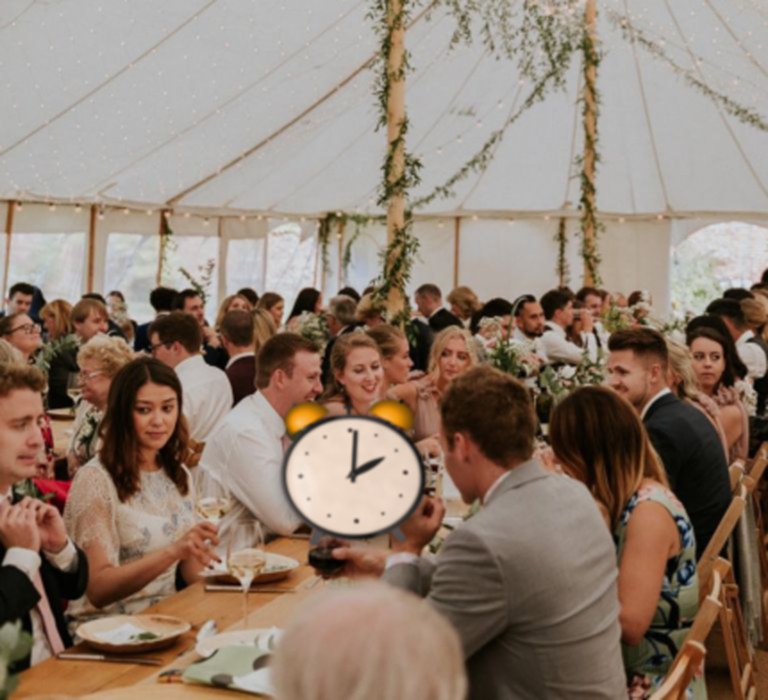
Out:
2 h 01 min
